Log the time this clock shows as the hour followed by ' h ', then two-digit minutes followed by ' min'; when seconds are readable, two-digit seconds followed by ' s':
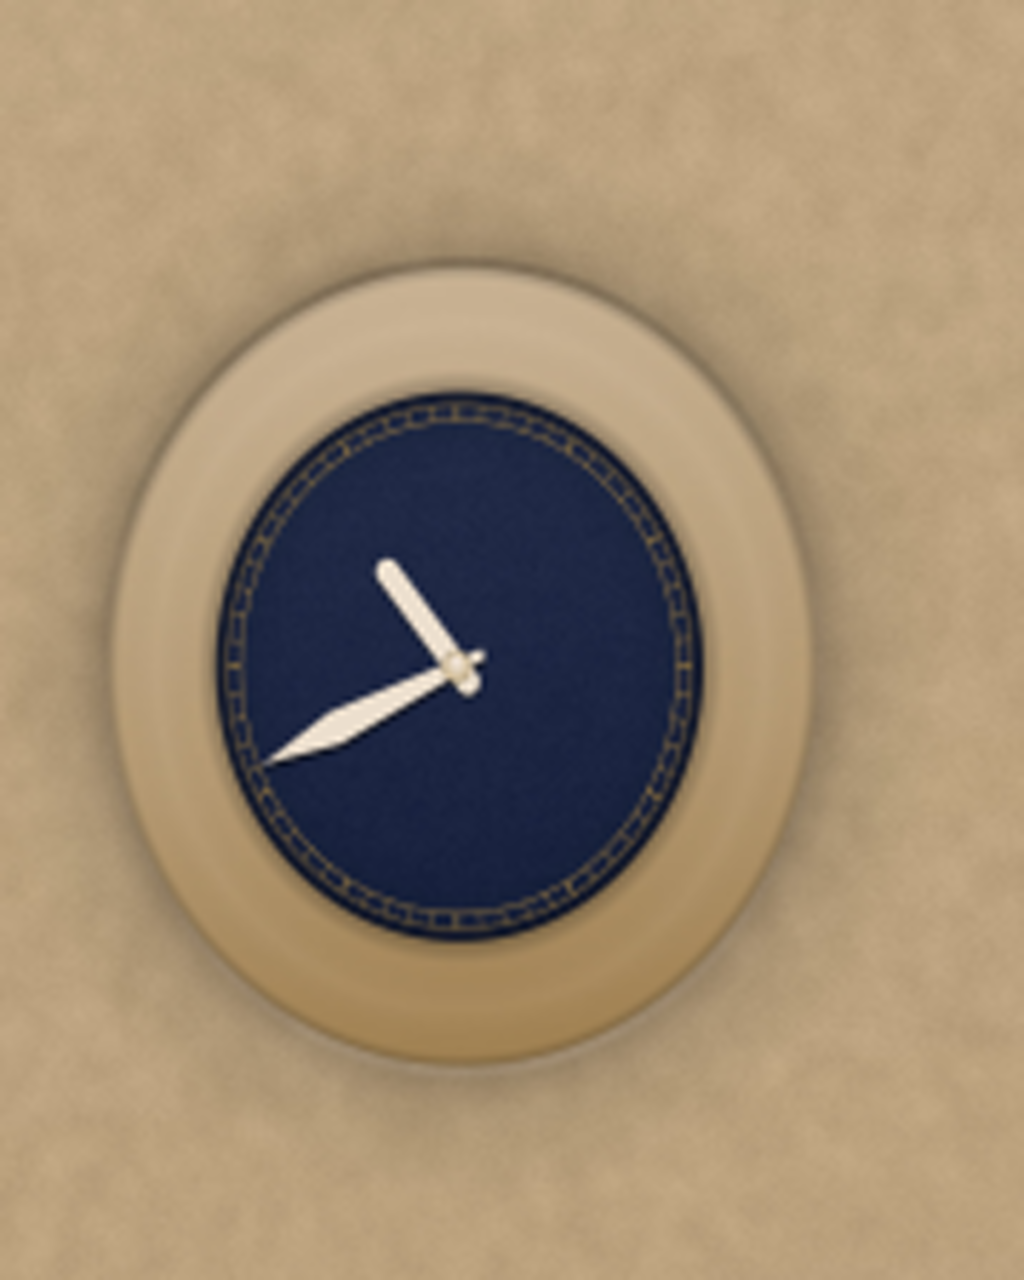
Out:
10 h 41 min
